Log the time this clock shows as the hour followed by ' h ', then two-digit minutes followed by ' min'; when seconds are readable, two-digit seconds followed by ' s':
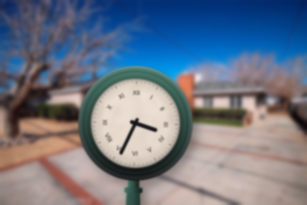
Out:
3 h 34 min
